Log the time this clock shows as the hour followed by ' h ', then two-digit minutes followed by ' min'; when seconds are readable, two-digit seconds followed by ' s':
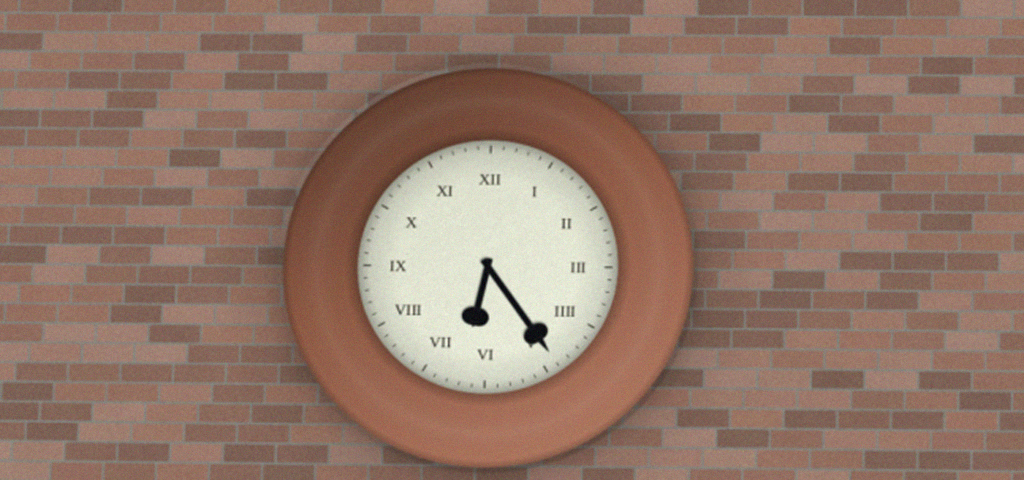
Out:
6 h 24 min
